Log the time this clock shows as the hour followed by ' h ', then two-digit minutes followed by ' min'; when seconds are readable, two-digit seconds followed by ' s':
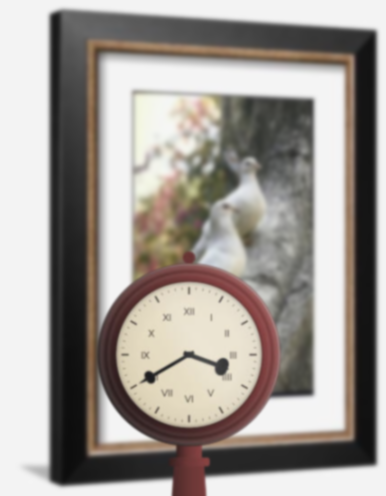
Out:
3 h 40 min
